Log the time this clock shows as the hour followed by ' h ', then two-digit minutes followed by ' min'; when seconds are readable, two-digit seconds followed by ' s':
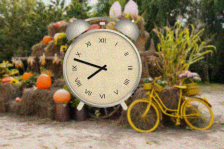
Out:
7 h 48 min
